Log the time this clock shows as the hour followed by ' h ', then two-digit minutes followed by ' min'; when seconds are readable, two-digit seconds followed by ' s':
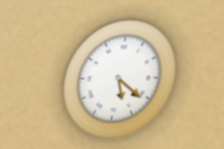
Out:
5 h 21 min
